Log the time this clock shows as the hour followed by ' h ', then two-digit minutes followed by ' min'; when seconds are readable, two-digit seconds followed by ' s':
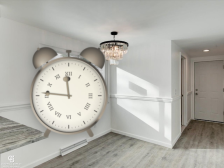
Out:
11 h 46 min
